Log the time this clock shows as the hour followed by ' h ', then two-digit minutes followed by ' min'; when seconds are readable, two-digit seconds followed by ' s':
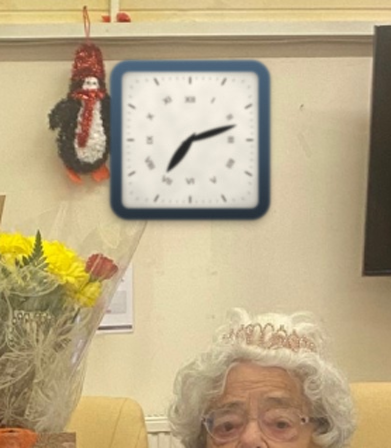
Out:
7 h 12 min
